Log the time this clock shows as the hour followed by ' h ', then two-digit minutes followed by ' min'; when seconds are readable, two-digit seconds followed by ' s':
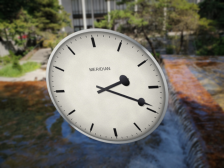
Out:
2 h 19 min
